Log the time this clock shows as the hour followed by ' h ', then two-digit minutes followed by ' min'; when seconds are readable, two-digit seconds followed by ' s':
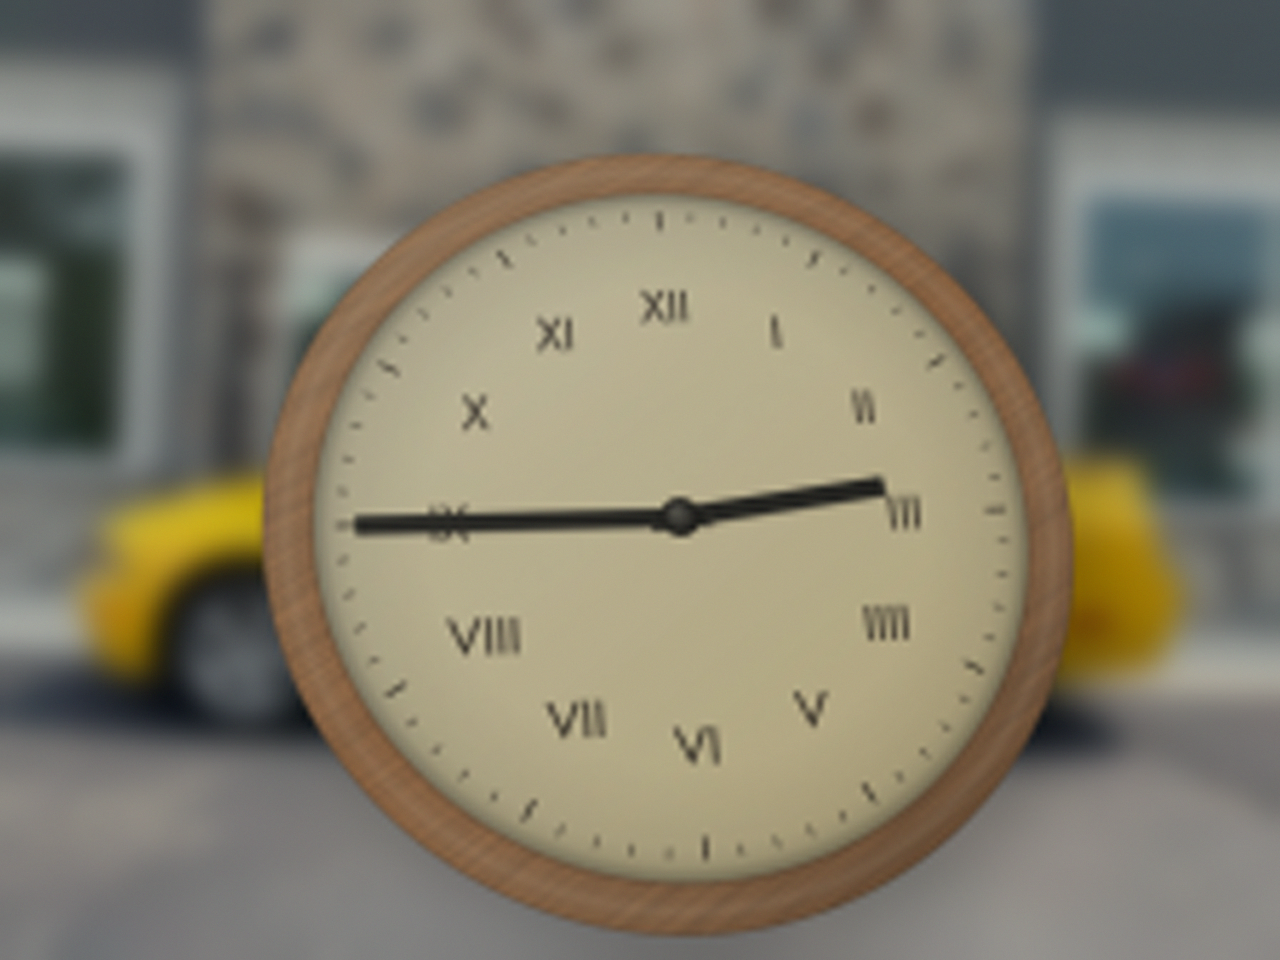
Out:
2 h 45 min
